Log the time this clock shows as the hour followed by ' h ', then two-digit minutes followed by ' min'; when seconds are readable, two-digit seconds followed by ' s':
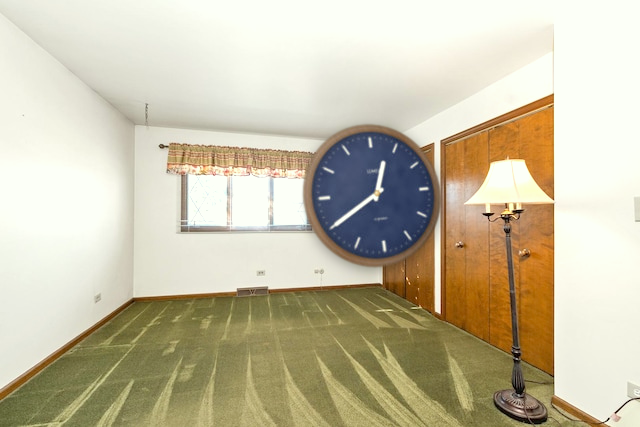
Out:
12 h 40 min
